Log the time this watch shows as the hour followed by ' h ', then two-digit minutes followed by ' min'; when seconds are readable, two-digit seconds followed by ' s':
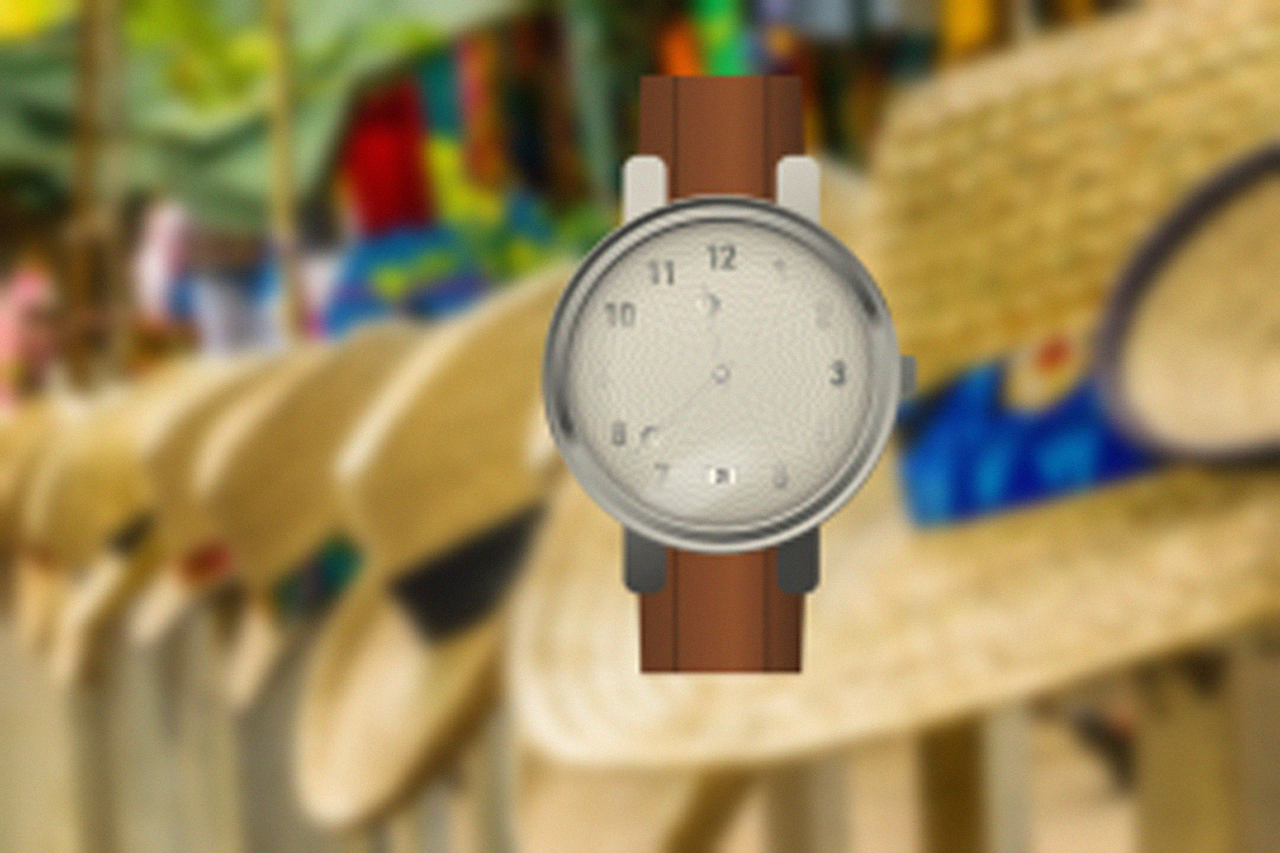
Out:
11 h 38 min
